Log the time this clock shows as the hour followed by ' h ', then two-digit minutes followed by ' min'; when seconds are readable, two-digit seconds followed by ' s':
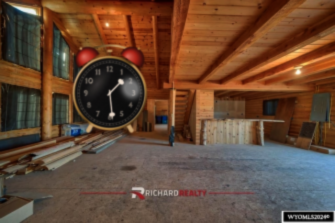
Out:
1 h 29 min
